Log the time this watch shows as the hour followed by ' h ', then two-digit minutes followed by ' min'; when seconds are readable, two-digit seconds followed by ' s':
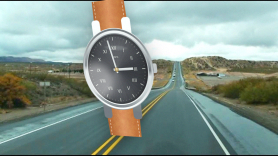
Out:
2 h 58 min
